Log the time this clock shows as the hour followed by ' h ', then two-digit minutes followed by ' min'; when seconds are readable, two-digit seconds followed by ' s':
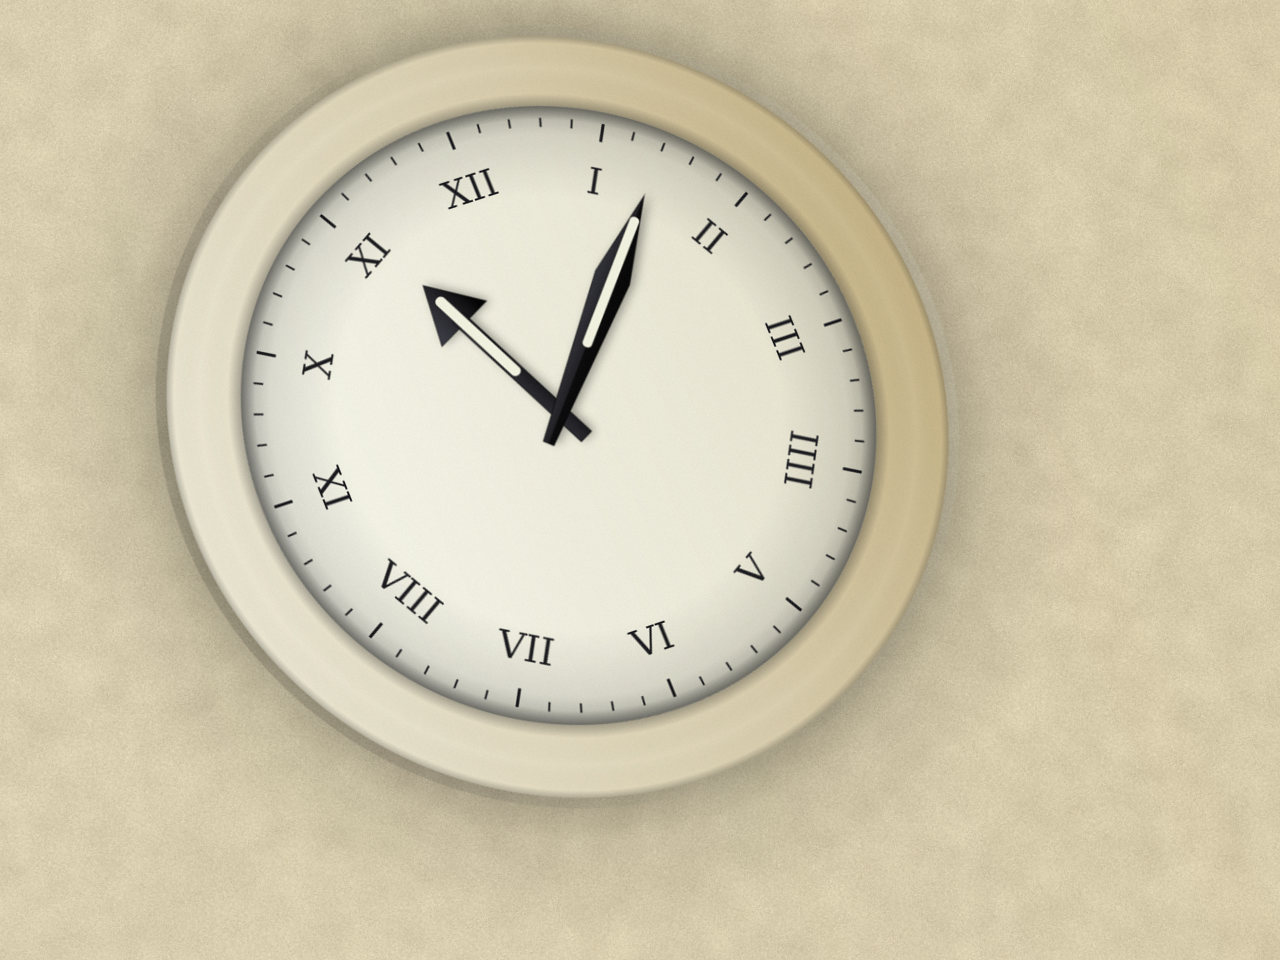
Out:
11 h 07 min
